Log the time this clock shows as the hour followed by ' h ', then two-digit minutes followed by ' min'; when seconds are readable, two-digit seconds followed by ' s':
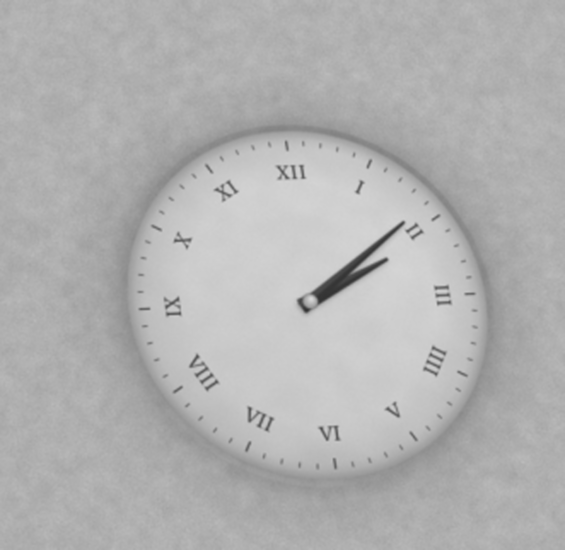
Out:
2 h 09 min
